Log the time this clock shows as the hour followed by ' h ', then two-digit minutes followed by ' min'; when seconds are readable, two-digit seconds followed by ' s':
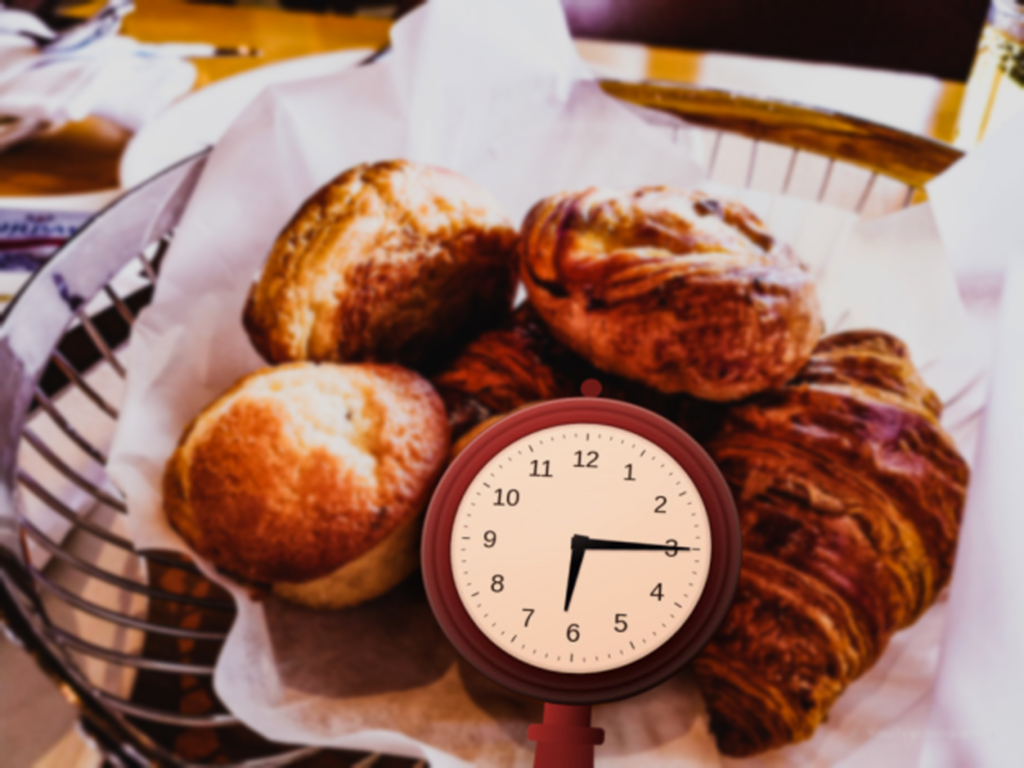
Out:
6 h 15 min
